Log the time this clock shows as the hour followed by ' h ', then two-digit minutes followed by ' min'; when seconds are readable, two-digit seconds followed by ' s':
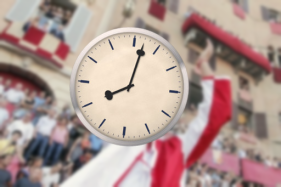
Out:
8 h 02 min
